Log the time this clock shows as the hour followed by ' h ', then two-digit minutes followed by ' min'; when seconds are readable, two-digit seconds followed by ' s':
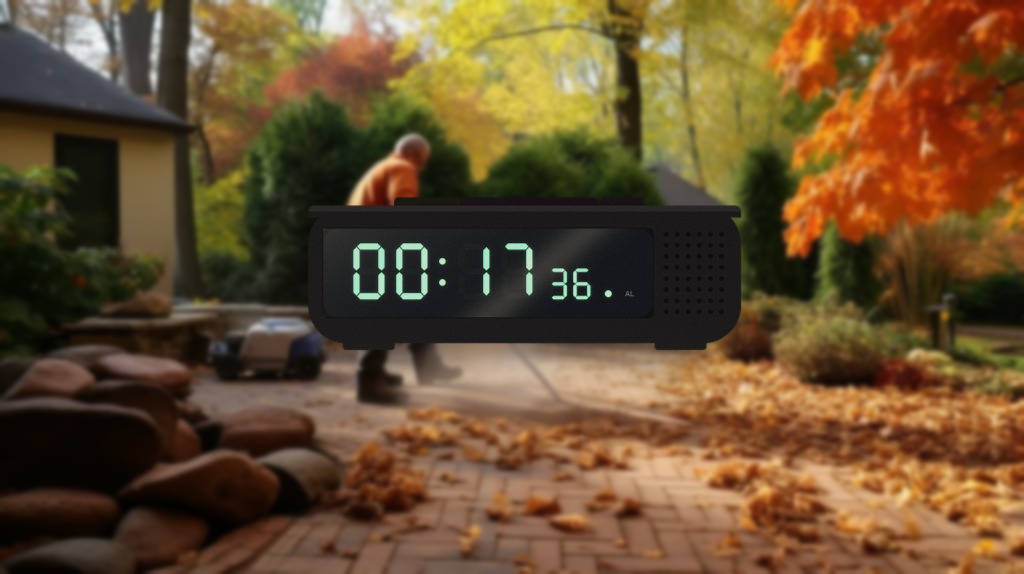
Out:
0 h 17 min 36 s
